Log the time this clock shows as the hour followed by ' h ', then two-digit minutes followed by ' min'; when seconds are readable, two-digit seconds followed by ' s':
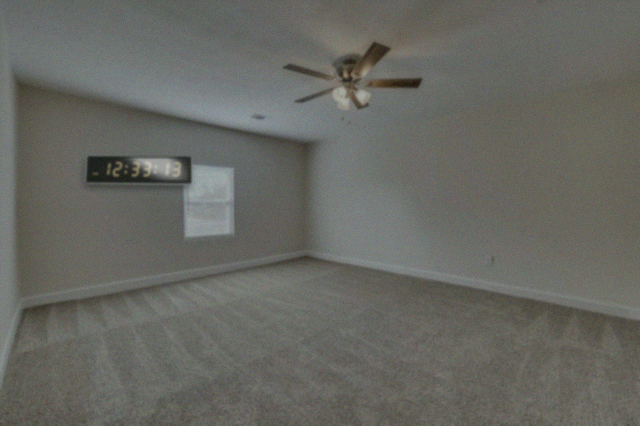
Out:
12 h 33 min 13 s
